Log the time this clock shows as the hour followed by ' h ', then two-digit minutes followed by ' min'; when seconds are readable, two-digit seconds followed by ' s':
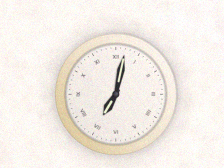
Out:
7 h 02 min
